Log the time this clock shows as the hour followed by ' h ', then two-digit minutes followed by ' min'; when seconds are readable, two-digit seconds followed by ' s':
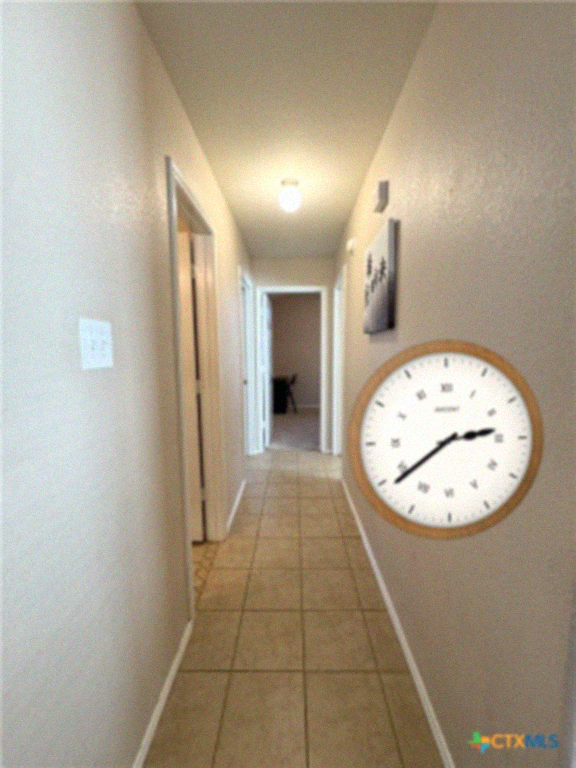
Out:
2 h 39 min
